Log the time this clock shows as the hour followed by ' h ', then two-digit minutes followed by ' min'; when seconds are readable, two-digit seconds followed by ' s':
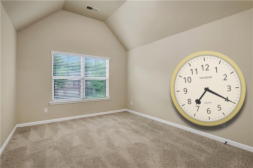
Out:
7 h 20 min
